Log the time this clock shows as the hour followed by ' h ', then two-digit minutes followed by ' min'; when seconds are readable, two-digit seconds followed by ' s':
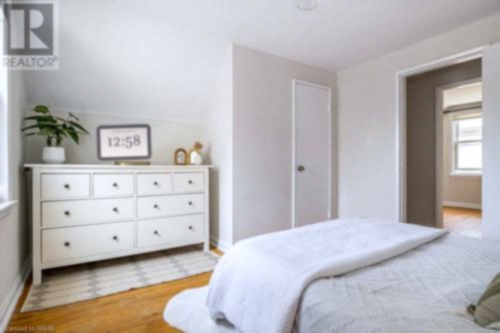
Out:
12 h 58 min
